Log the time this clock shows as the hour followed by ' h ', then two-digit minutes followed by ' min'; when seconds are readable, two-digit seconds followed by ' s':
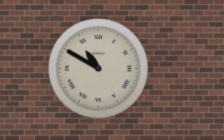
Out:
10 h 50 min
